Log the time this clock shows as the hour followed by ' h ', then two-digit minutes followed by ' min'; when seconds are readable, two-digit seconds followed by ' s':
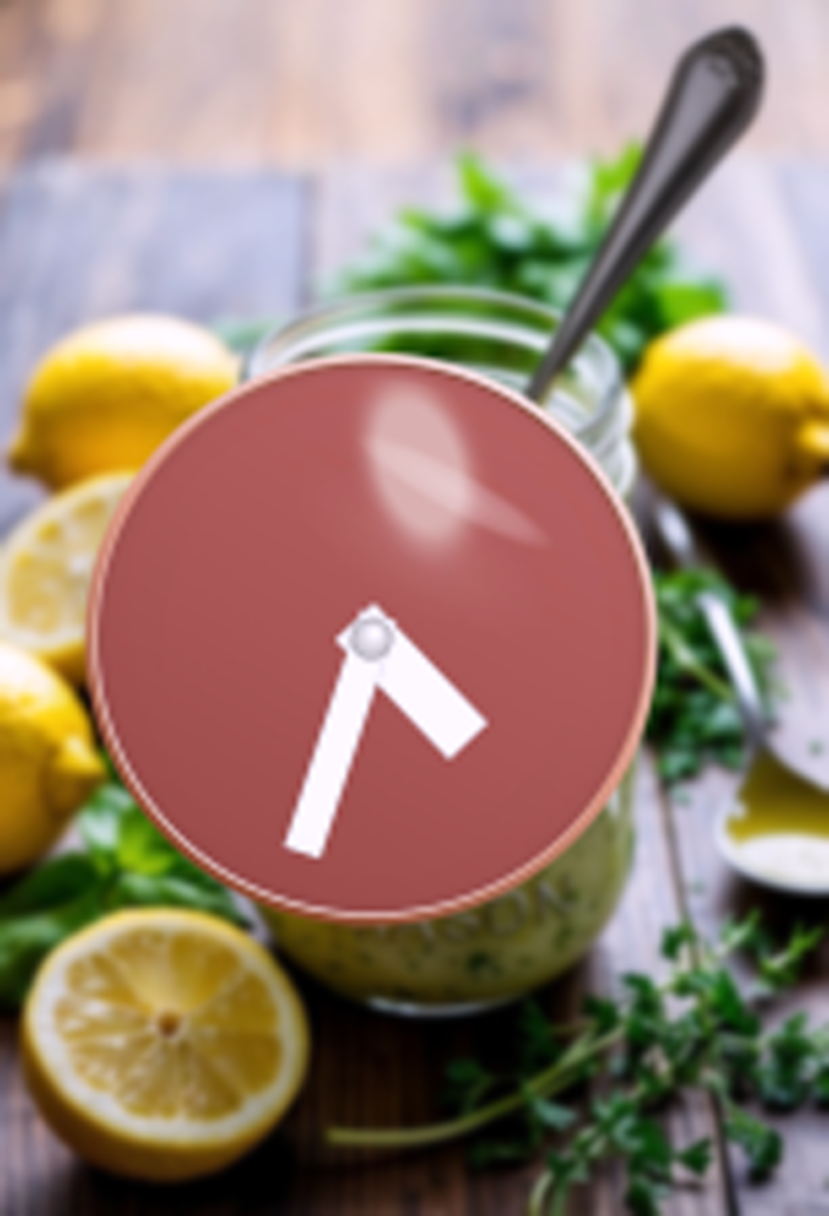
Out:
4 h 33 min
